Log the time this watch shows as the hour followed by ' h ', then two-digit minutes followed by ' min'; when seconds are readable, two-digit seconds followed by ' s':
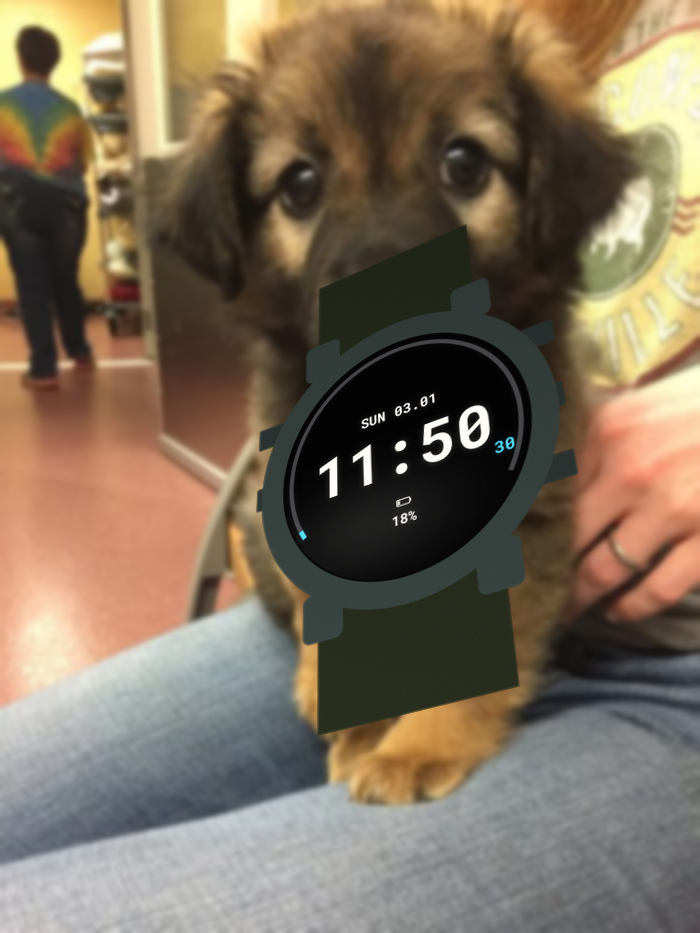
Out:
11 h 50 min 30 s
